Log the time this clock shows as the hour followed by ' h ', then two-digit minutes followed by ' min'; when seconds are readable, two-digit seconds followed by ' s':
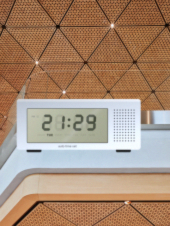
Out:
21 h 29 min
